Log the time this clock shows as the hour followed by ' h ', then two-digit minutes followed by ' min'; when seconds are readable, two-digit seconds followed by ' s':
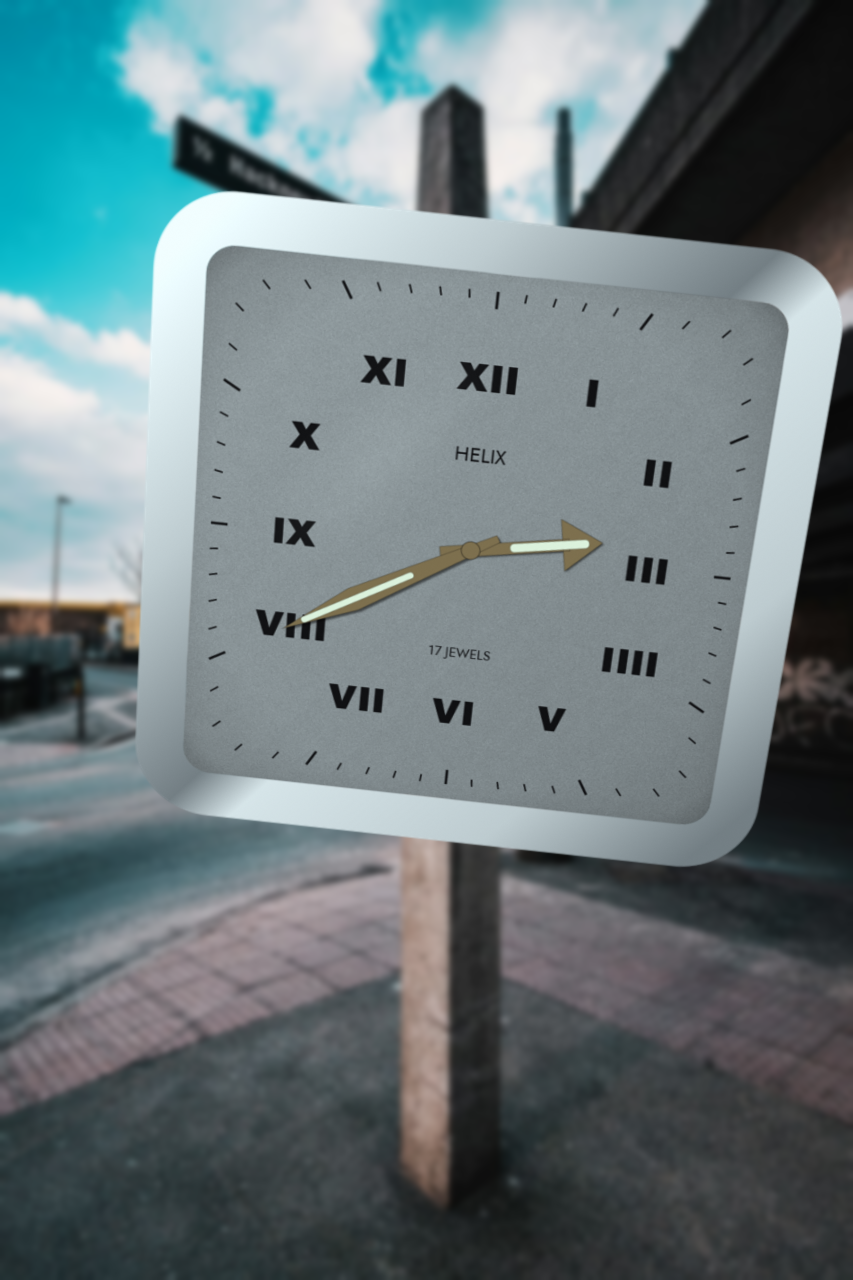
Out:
2 h 40 min
